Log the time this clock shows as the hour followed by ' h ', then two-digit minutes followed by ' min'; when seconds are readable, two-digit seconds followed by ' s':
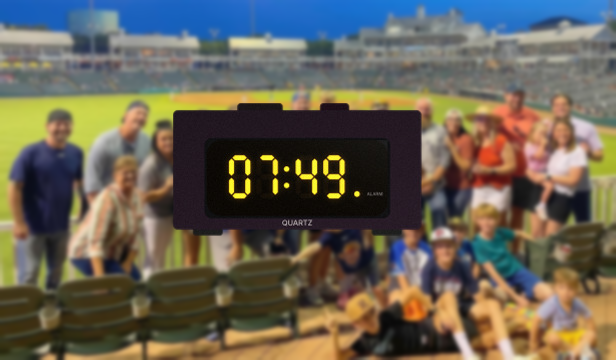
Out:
7 h 49 min
